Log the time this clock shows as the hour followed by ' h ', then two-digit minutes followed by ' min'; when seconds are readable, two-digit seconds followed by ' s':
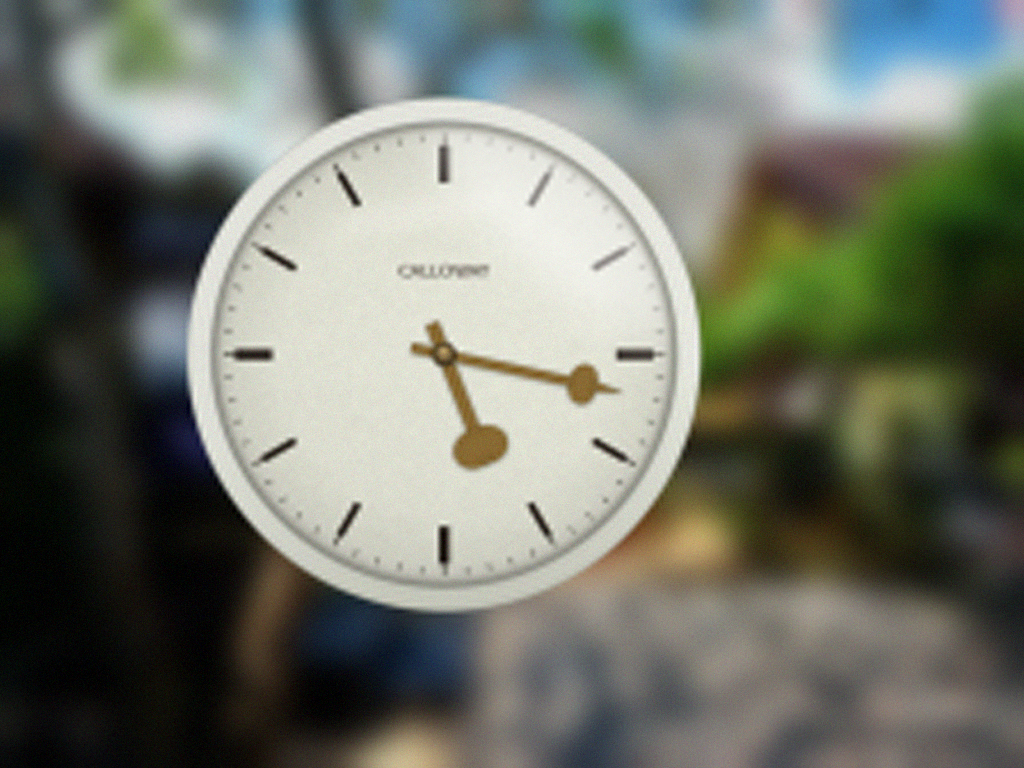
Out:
5 h 17 min
